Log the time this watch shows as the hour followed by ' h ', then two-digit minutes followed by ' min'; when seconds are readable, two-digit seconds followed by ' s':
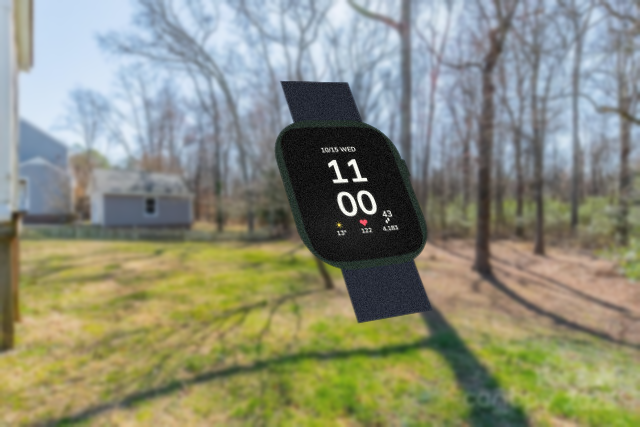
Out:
11 h 00 min 43 s
